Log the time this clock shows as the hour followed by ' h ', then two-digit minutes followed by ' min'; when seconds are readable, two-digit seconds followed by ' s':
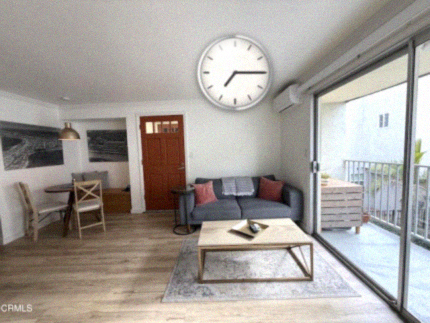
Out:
7 h 15 min
